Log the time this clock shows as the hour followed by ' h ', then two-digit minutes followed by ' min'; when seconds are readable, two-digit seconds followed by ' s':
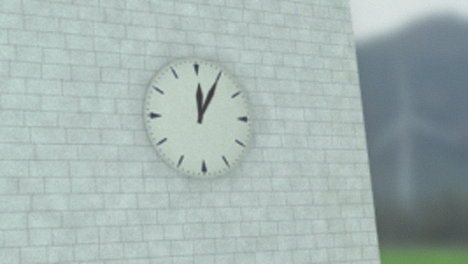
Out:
12 h 05 min
